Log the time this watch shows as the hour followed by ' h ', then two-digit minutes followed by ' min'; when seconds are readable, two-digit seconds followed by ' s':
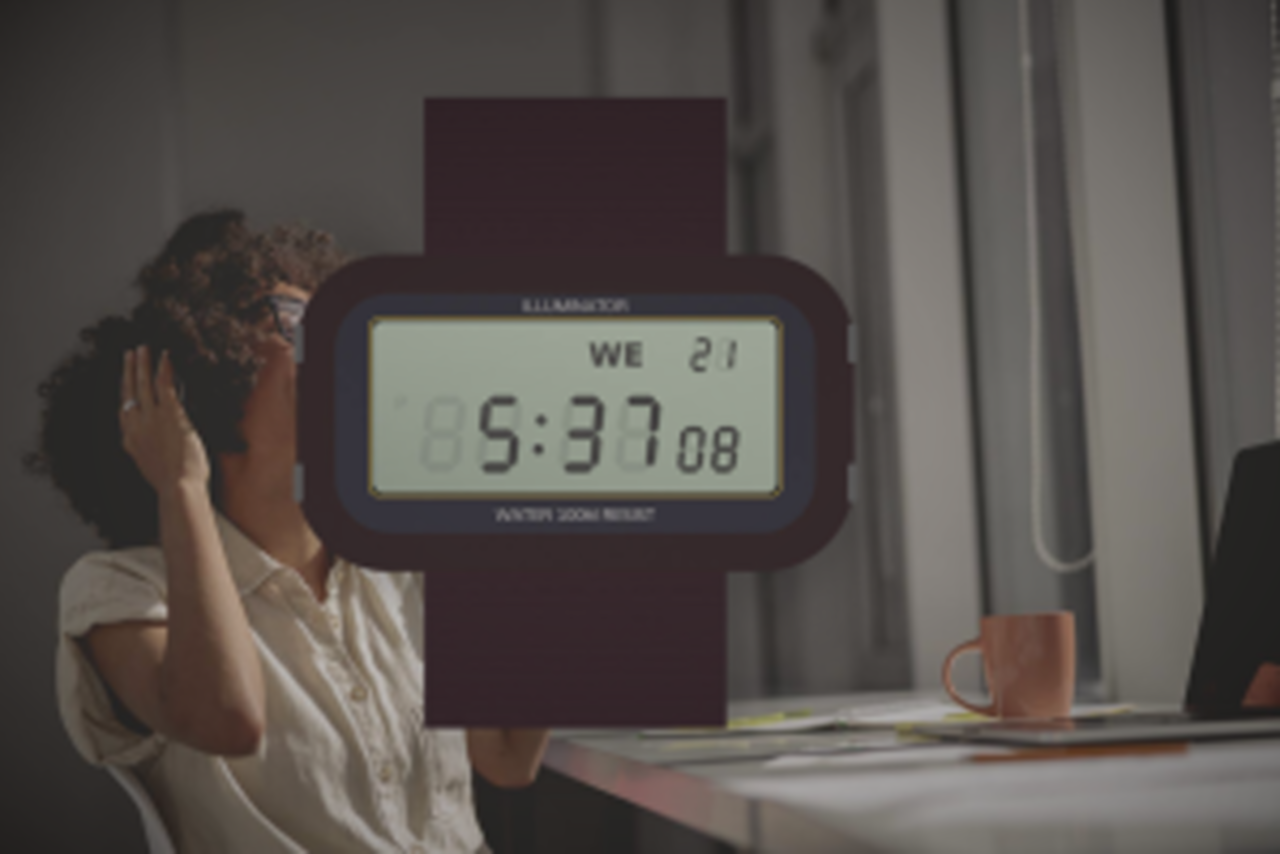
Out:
5 h 37 min 08 s
